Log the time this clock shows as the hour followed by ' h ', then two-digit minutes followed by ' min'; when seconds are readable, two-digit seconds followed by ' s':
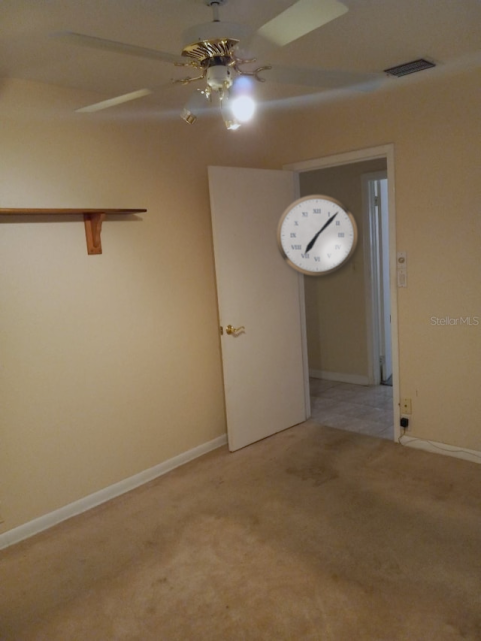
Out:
7 h 07 min
